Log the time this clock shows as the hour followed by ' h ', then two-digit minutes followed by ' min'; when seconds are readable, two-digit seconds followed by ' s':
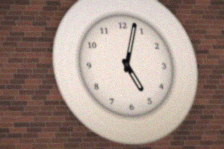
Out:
5 h 03 min
